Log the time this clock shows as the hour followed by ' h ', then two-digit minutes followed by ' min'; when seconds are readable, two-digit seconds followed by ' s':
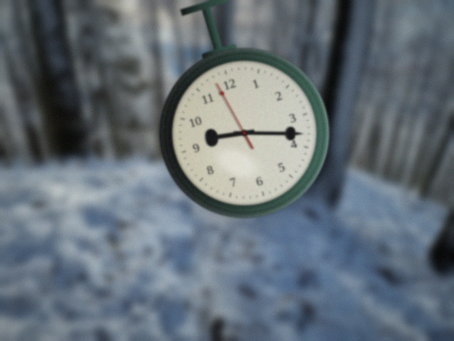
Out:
9 h 17 min 58 s
